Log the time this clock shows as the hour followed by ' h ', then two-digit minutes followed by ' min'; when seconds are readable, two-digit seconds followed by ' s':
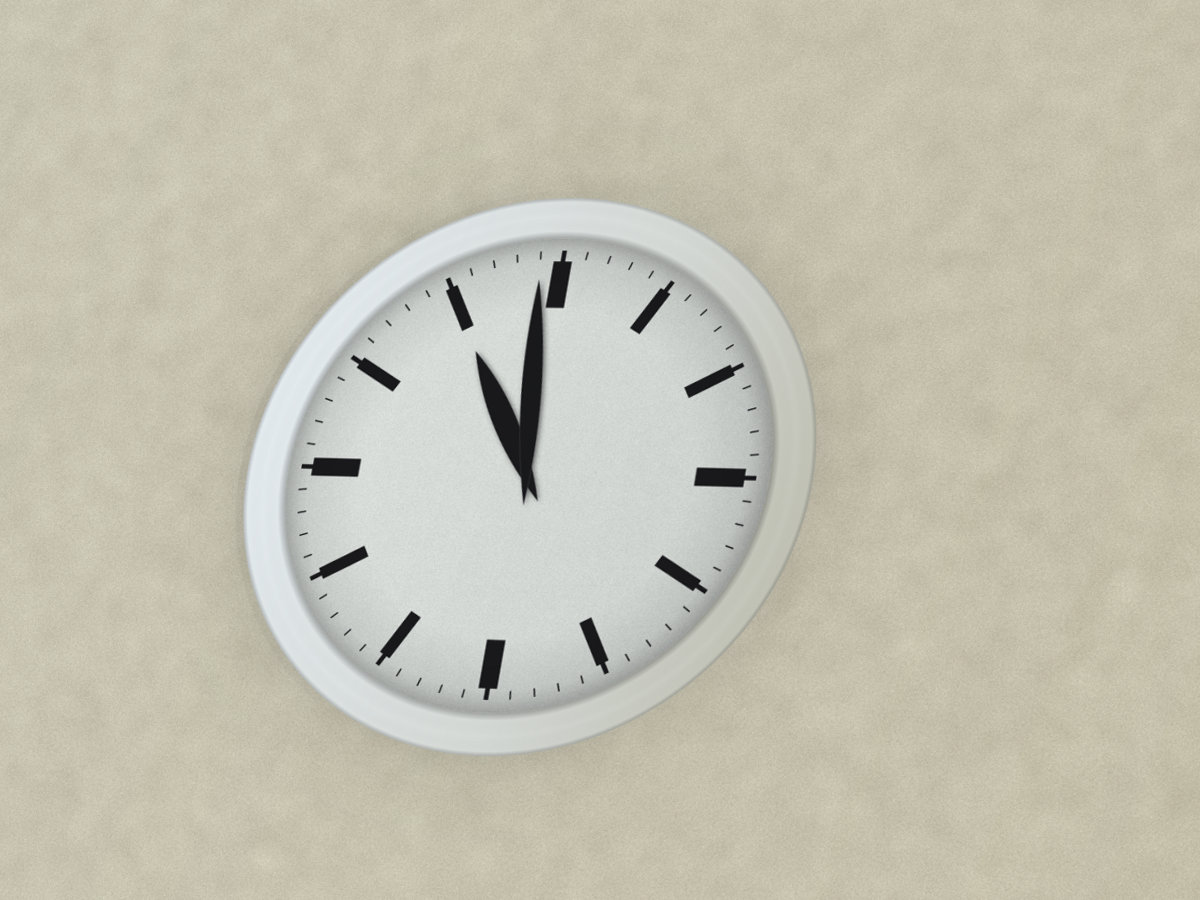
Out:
10 h 59 min
